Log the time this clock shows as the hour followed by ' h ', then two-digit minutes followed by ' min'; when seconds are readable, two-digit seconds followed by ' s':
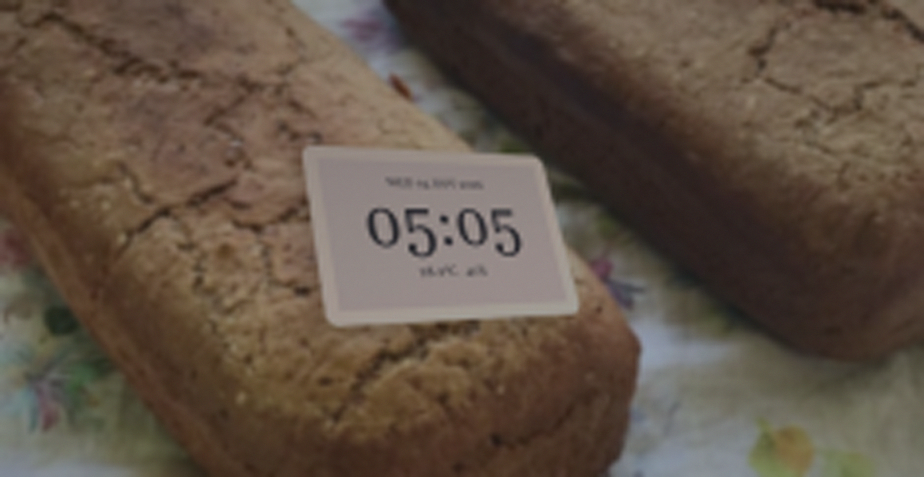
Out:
5 h 05 min
